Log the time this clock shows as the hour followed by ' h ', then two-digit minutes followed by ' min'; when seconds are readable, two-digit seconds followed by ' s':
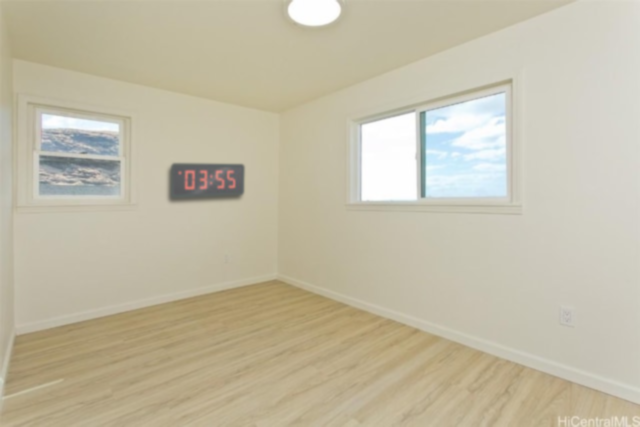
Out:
3 h 55 min
